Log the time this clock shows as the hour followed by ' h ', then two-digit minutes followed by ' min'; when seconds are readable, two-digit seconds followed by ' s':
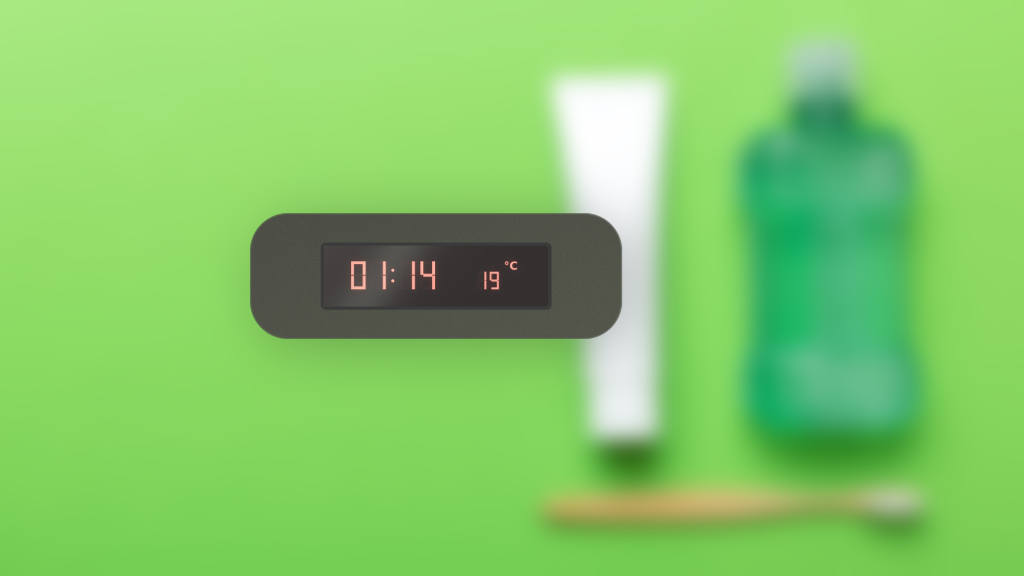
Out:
1 h 14 min
